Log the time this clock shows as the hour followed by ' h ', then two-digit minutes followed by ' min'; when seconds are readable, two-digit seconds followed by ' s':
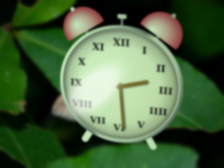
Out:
2 h 29 min
